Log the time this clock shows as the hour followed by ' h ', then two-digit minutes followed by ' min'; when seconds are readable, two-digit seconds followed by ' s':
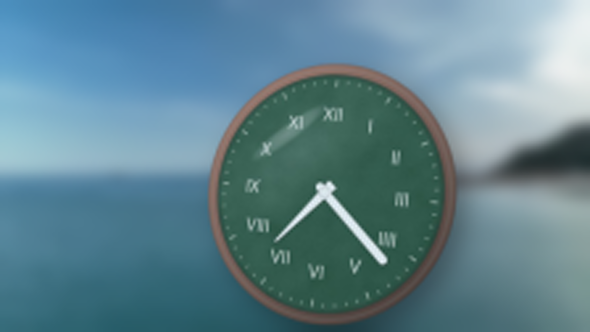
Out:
7 h 22 min
